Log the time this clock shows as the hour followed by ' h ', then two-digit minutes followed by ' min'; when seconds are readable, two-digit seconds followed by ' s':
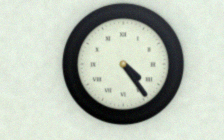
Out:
4 h 24 min
